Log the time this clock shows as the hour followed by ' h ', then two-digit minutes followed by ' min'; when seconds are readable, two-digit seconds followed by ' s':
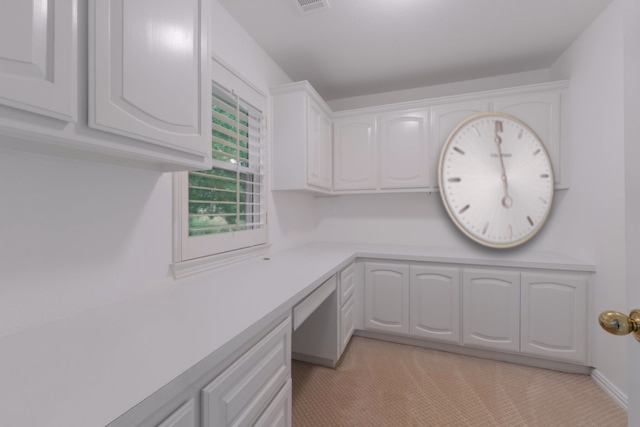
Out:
5 h 59 min
